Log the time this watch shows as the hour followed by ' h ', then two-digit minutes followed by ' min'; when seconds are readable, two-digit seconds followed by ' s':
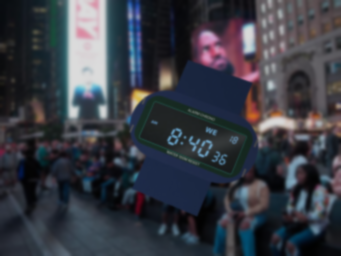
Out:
8 h 40 min 36 s
